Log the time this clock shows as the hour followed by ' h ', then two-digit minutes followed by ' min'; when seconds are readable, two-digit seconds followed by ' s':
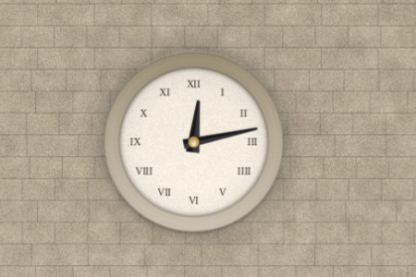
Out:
12 h 13 min
